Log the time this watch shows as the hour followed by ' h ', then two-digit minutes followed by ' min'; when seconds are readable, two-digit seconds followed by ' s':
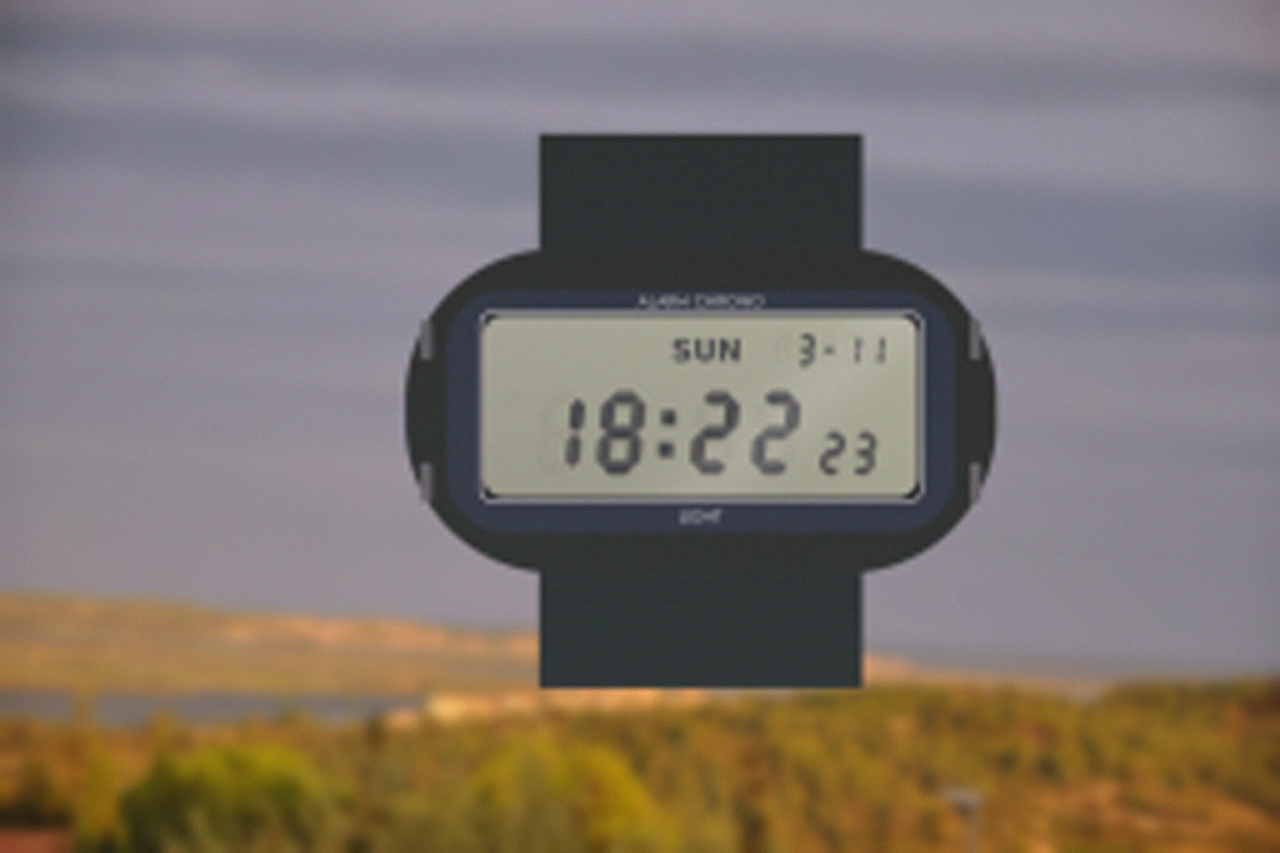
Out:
18 h 22 min 23 s
